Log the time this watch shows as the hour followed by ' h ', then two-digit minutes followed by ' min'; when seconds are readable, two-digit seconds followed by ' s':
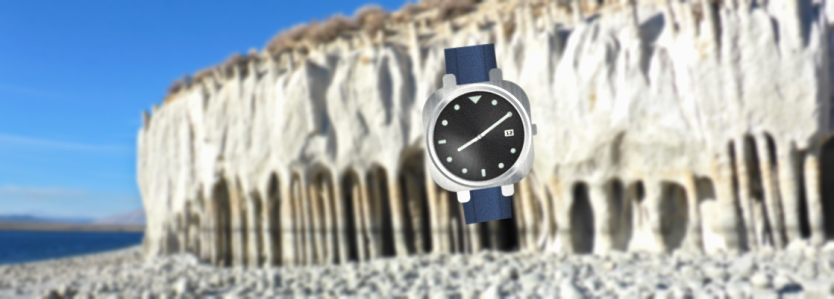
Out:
8 h 10 min
